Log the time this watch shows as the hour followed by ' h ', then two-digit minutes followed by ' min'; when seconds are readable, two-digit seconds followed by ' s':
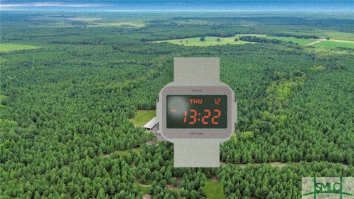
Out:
13 h 22 min
